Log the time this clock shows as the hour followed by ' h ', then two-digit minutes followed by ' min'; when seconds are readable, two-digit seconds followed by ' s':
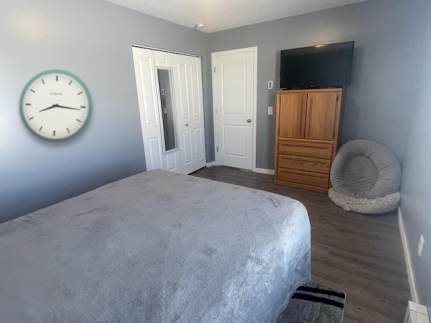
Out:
8 h 16 min
